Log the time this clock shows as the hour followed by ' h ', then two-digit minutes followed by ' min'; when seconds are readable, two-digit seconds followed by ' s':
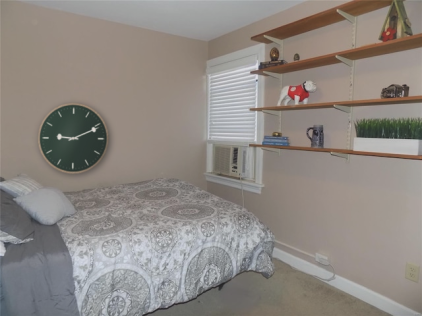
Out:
9 h 11 min
